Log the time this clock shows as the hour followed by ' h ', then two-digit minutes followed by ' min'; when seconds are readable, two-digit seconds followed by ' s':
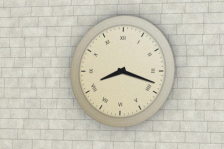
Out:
8 h 18 min
